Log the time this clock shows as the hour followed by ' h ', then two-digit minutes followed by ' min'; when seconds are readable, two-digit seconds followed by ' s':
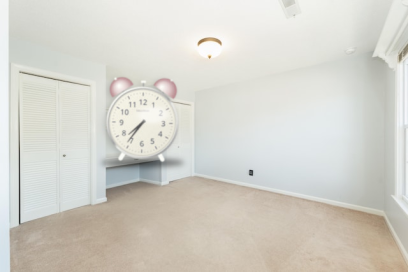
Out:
7 h 36 min
